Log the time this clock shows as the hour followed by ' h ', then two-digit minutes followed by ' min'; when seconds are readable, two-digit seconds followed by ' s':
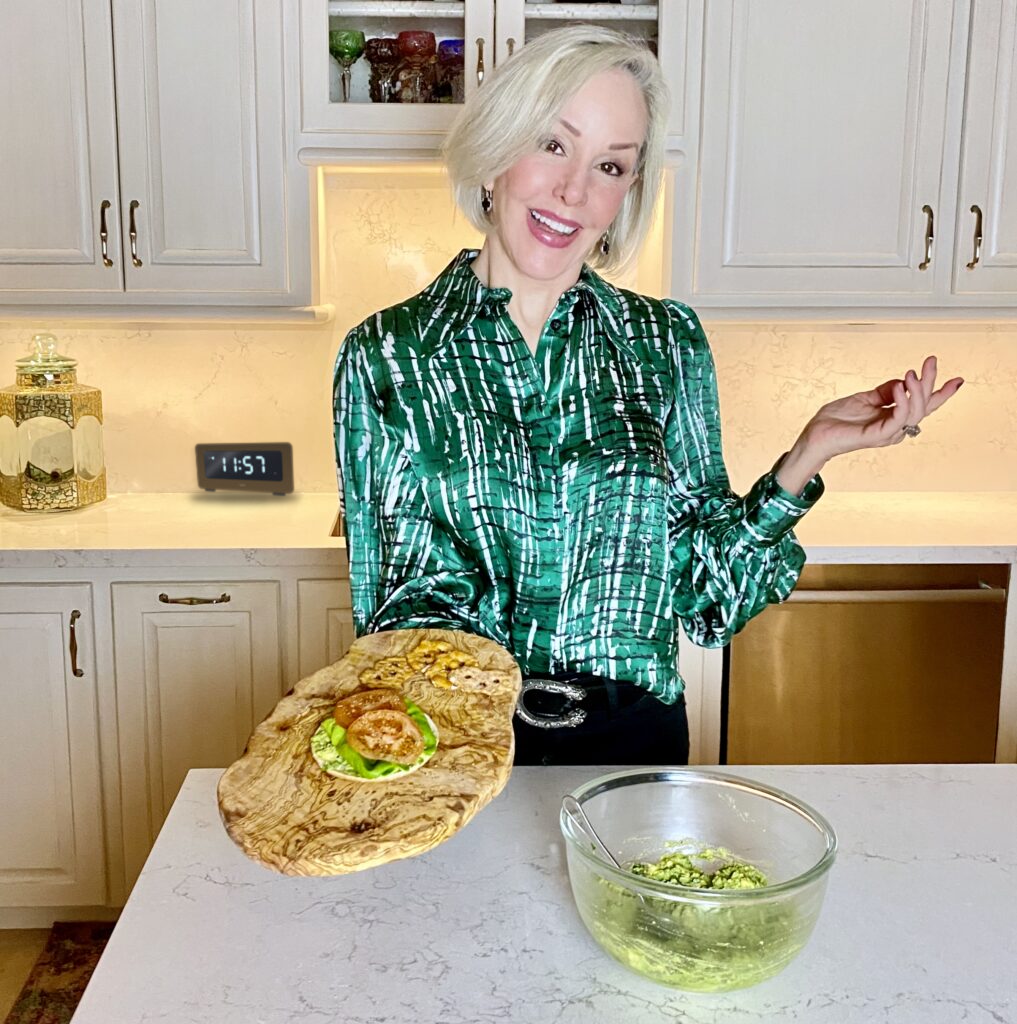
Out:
11 h 57 min
